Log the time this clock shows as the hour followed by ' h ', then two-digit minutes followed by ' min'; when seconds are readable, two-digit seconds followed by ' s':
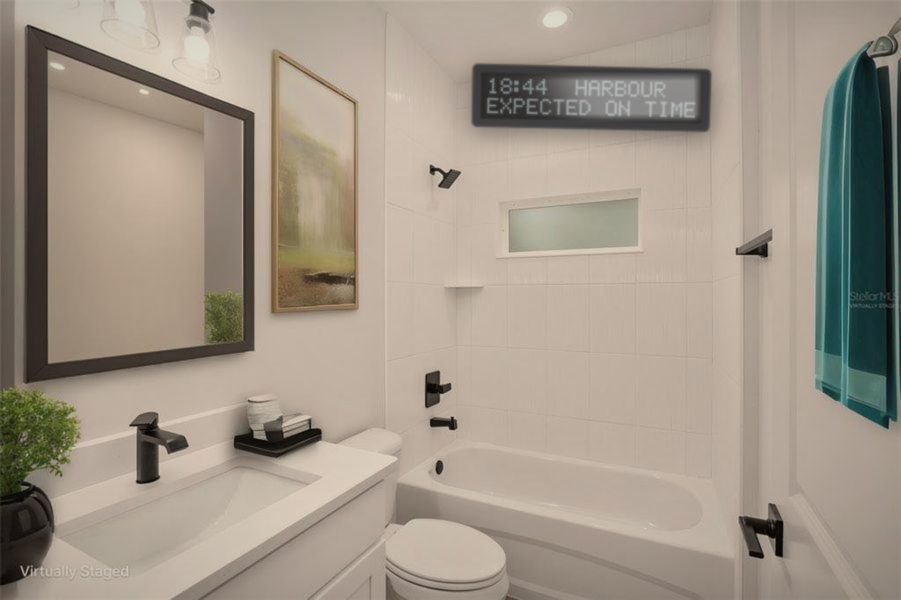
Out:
18 h 44 min
